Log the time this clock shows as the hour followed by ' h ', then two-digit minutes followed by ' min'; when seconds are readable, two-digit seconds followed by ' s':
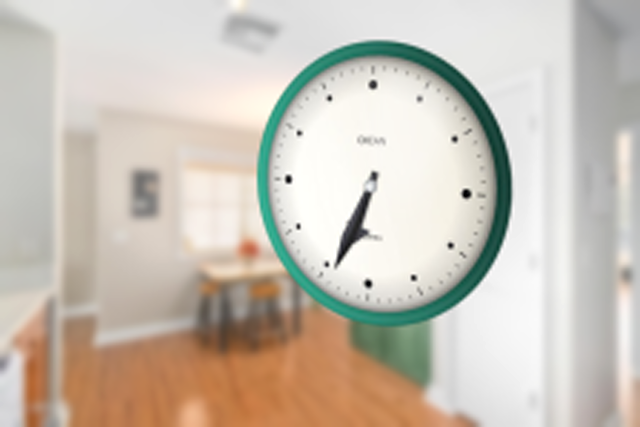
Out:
6 h 34 min
